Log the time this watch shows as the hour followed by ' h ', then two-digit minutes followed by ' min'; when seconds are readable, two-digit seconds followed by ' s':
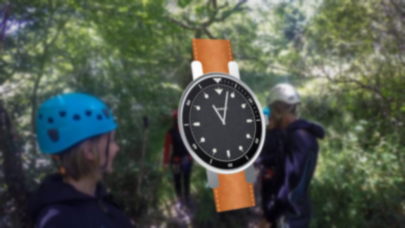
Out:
11 h 03 min
